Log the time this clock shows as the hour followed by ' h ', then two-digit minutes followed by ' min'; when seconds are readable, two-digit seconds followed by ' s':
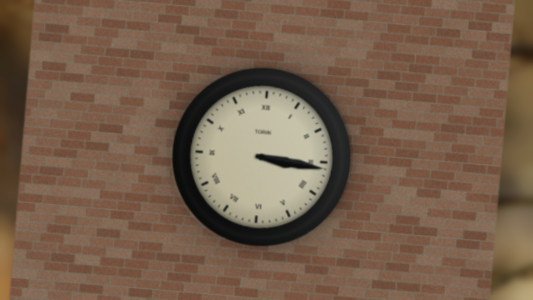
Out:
3 h 16 min
